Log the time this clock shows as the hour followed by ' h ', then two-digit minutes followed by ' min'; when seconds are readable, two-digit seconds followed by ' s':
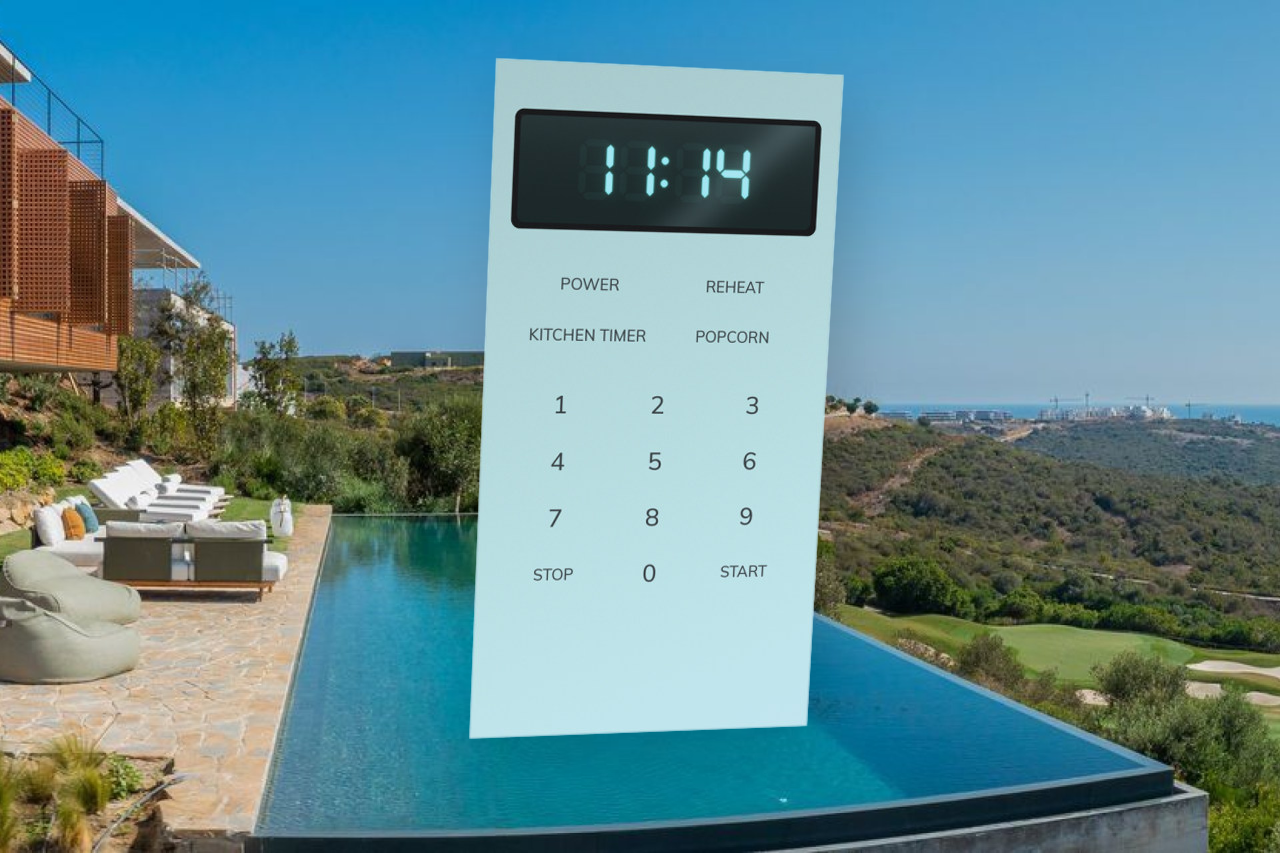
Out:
11 h 14 min
